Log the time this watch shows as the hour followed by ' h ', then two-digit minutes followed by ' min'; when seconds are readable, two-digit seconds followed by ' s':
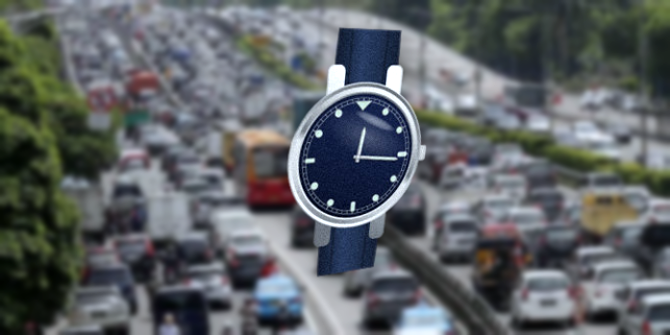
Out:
12 h 16 min
